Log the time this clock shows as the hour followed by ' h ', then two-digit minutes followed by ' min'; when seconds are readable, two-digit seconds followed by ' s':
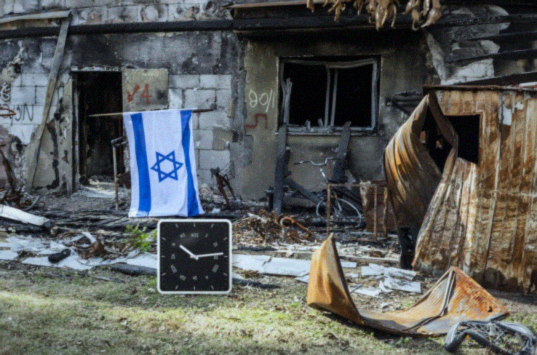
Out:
10 h 14 min
